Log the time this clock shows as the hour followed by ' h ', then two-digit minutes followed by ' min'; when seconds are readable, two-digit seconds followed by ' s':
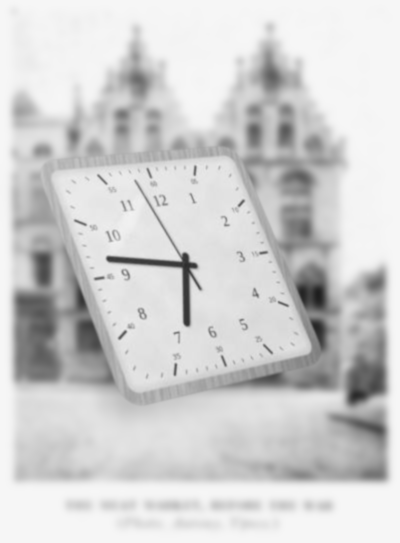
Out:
6 h 46 min 58 s
